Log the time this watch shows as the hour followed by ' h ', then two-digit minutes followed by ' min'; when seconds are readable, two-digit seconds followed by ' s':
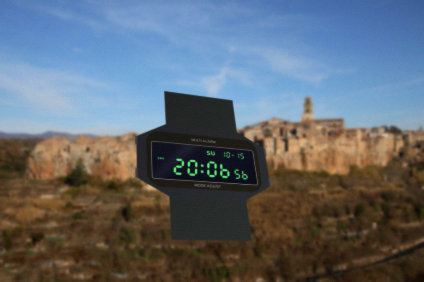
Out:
20 h 06 min 56 s
